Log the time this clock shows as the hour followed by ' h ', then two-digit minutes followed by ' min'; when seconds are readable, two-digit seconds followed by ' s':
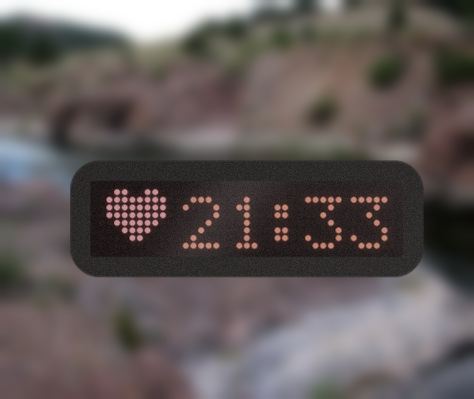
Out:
21 h 33 min
